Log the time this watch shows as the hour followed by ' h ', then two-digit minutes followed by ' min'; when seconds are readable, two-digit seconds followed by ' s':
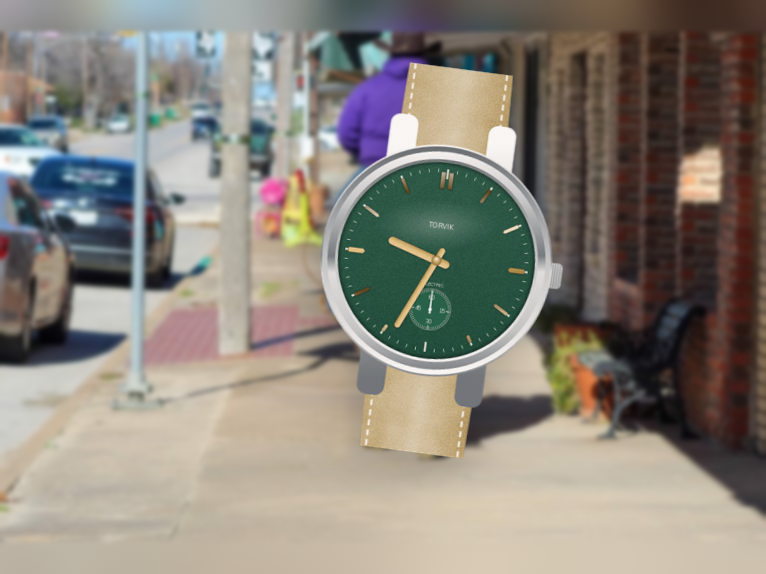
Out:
9 h 34 min
